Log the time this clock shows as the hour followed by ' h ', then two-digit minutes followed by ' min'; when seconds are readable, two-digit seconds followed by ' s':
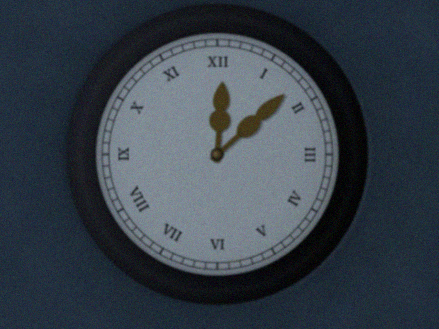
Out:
12 h 08 min
